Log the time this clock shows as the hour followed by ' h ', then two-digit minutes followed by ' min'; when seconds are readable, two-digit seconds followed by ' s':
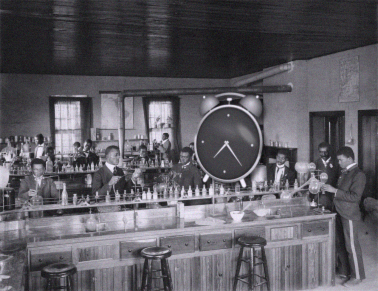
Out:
7 h 23 min
